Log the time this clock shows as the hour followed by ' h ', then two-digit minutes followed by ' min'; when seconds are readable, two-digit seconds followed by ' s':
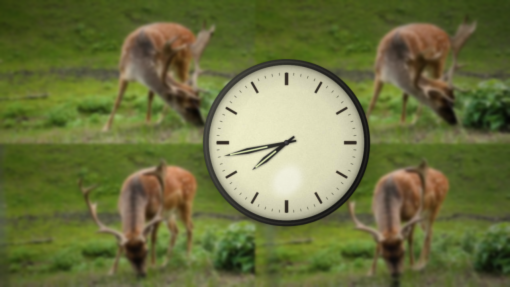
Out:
7 h 43 min
